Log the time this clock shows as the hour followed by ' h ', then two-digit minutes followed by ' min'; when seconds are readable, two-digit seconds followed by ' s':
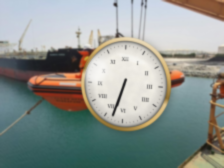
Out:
6 h 33 min
